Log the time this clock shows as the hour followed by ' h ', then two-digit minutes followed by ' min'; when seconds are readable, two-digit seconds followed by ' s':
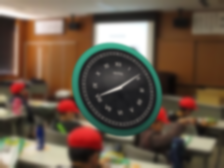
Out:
8 h 09 min
